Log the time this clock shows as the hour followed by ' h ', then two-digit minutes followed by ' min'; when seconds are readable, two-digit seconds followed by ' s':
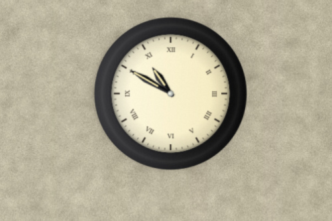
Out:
10 h 50 min
